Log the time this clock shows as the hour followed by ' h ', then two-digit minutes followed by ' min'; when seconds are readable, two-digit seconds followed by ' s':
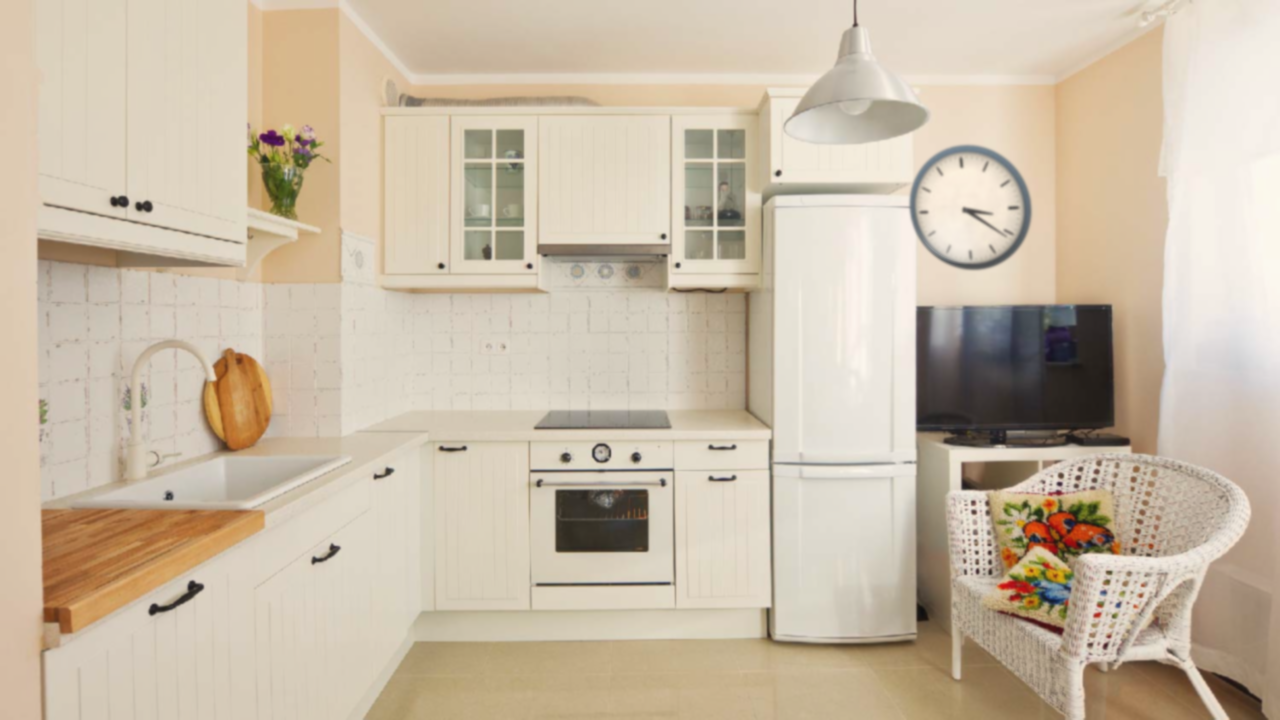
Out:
3 h 21 min
